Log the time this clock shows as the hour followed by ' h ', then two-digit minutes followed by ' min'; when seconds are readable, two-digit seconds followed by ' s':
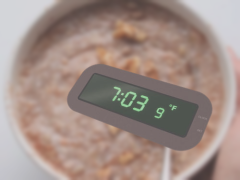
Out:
7 h 03 min
